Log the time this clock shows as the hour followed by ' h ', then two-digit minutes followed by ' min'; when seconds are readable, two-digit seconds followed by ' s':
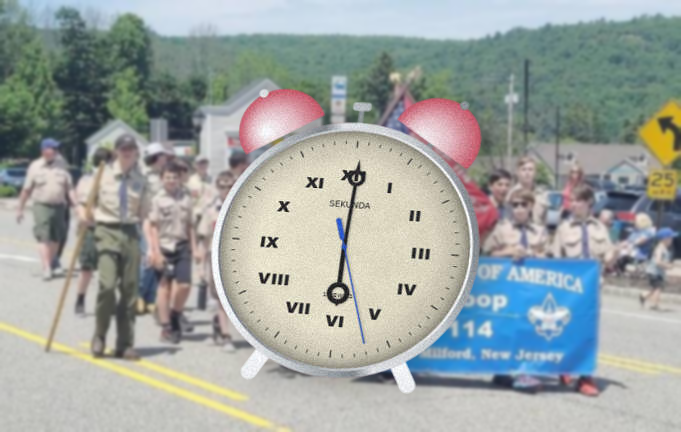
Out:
6 h 00 min 27 s
